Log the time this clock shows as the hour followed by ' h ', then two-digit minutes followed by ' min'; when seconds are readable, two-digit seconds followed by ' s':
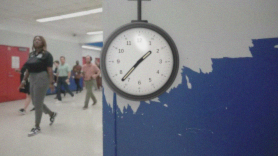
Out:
1 h 37 min
